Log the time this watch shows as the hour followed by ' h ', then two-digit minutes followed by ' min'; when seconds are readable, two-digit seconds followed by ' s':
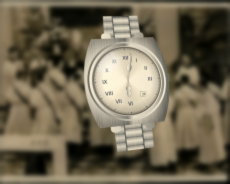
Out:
6 h 02 min
